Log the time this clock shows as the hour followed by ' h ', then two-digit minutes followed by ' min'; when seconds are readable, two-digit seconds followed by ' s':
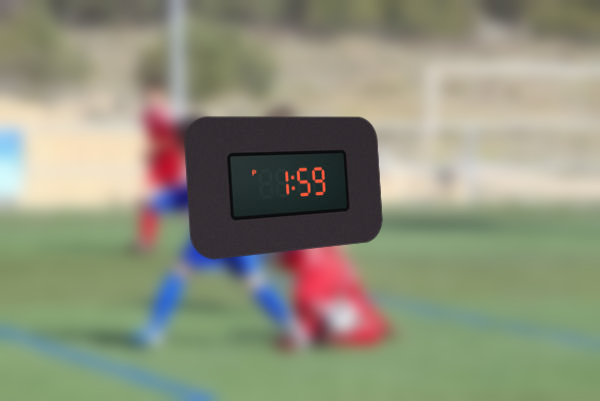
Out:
1 h 59 min
